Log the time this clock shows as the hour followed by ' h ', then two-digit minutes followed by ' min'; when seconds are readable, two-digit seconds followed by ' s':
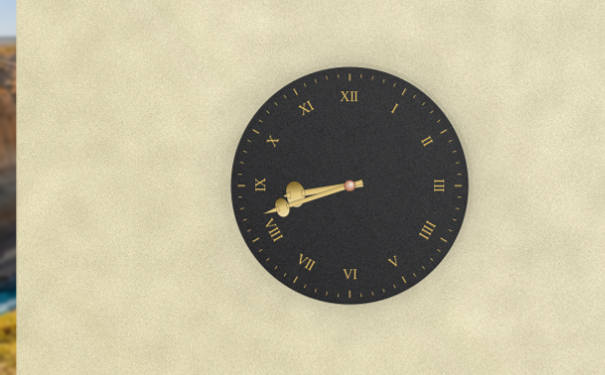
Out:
8 h 42 min
